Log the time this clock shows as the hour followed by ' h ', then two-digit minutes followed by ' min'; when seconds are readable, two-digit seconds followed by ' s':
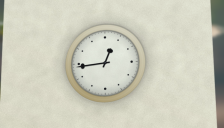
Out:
12 h 44 min
